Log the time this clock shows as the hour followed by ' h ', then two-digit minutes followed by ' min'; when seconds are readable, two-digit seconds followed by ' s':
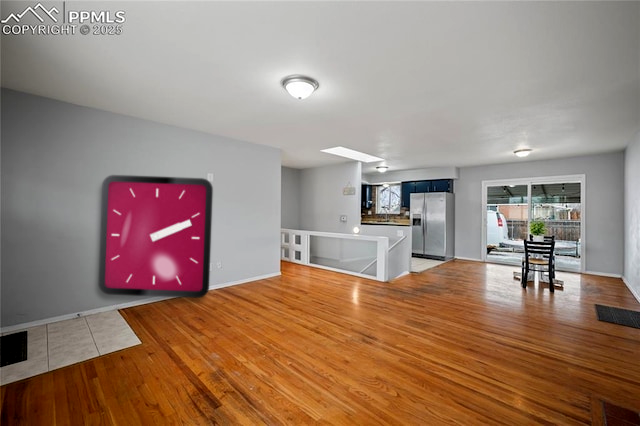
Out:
2 h 11 min
